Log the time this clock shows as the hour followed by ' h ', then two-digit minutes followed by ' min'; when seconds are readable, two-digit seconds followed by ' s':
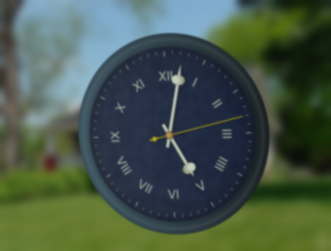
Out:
5 h 02 min 13 s
